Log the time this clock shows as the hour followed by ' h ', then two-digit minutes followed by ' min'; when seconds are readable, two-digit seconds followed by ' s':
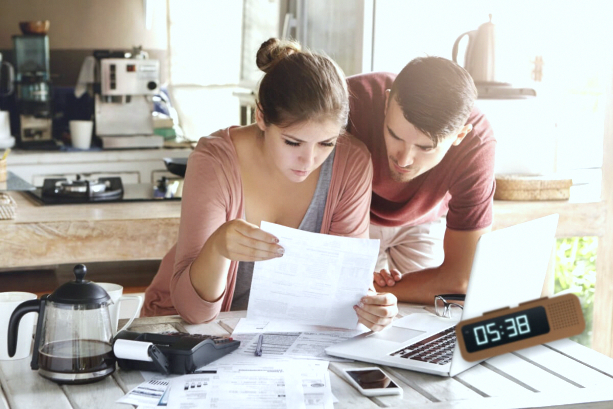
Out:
5 h 38 min
